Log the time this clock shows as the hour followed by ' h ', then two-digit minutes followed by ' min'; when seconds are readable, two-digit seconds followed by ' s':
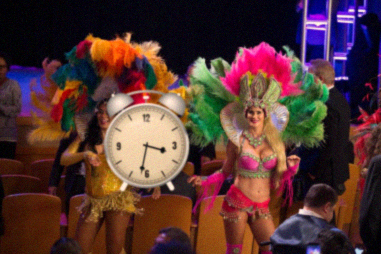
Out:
3 h 32 min
